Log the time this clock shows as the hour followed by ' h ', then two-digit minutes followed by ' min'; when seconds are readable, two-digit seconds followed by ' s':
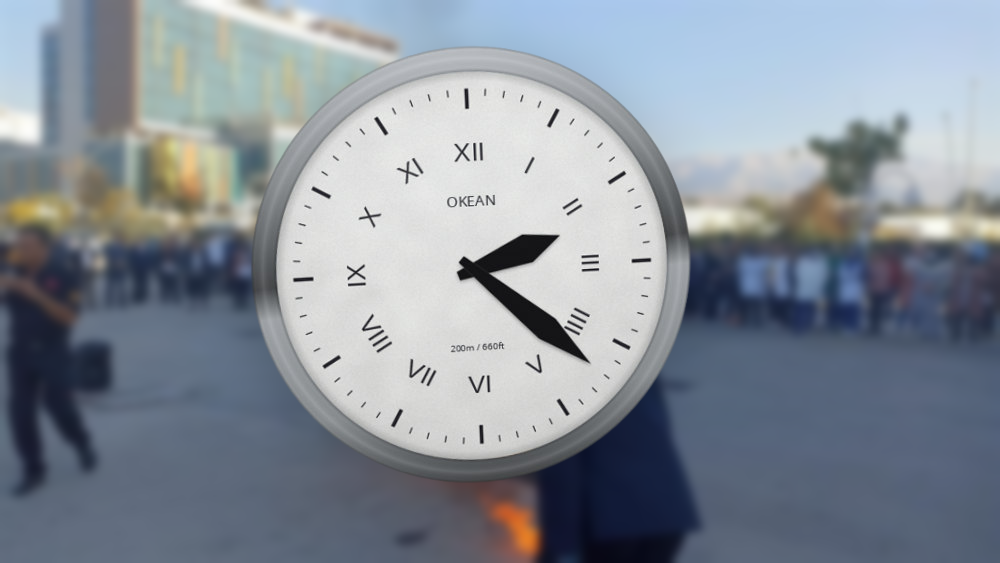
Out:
2 h 22 min
